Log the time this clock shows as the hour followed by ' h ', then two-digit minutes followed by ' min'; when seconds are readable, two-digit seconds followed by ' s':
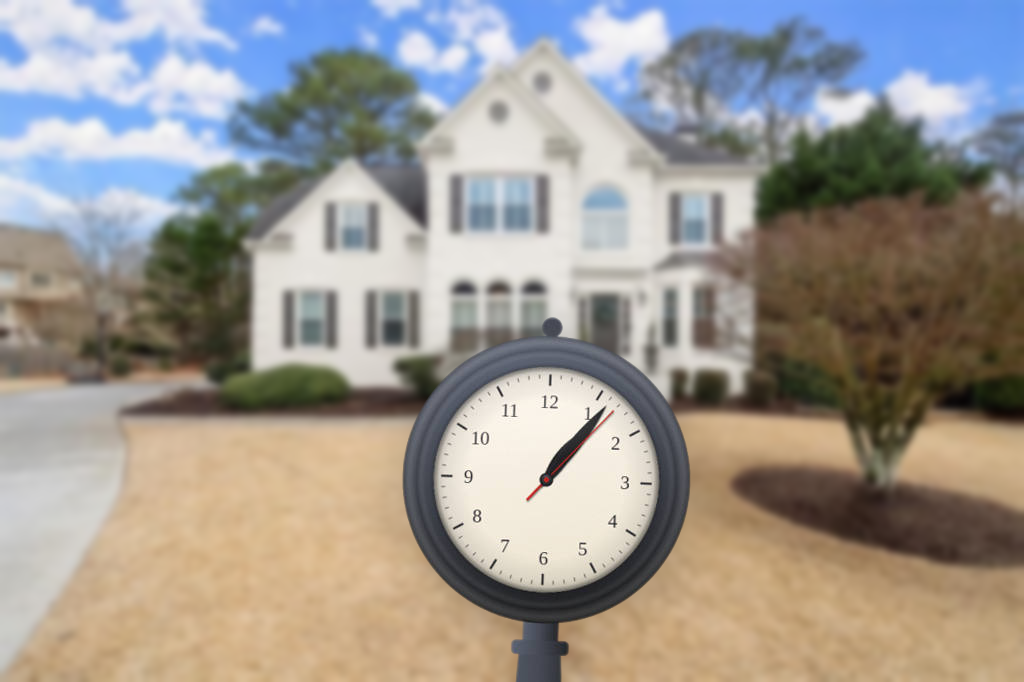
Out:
1 h 06 min 07 s
